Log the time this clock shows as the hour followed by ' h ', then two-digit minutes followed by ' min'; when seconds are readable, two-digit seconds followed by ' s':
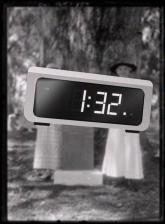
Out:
1 h 32 min
